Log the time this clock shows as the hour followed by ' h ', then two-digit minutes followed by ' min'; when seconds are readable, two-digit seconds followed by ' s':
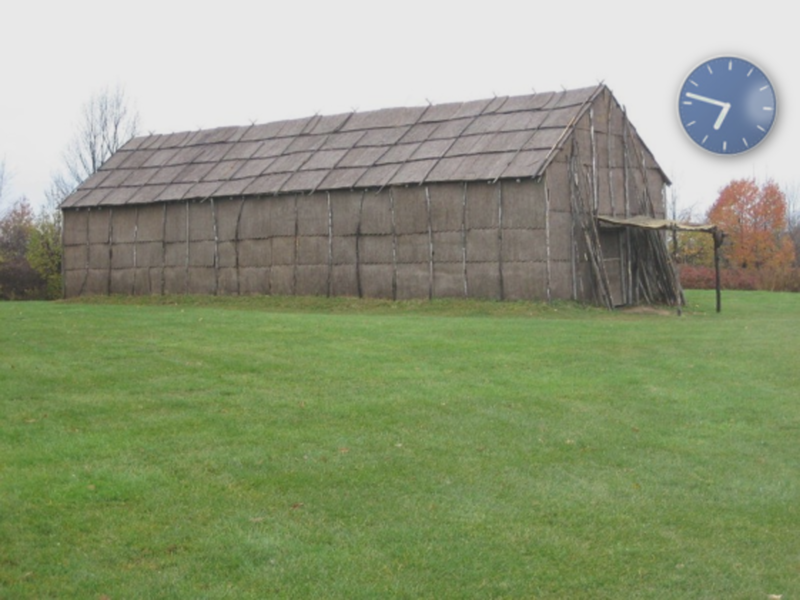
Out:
6 h 47 min
